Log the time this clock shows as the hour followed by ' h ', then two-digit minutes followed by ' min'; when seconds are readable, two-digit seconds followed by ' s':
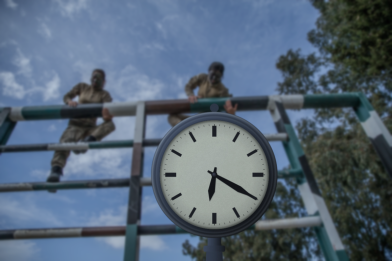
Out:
6 h 20 min
